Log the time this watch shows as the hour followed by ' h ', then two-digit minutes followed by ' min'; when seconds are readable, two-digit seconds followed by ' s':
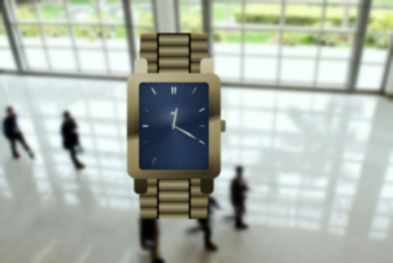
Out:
12 h 20 min
